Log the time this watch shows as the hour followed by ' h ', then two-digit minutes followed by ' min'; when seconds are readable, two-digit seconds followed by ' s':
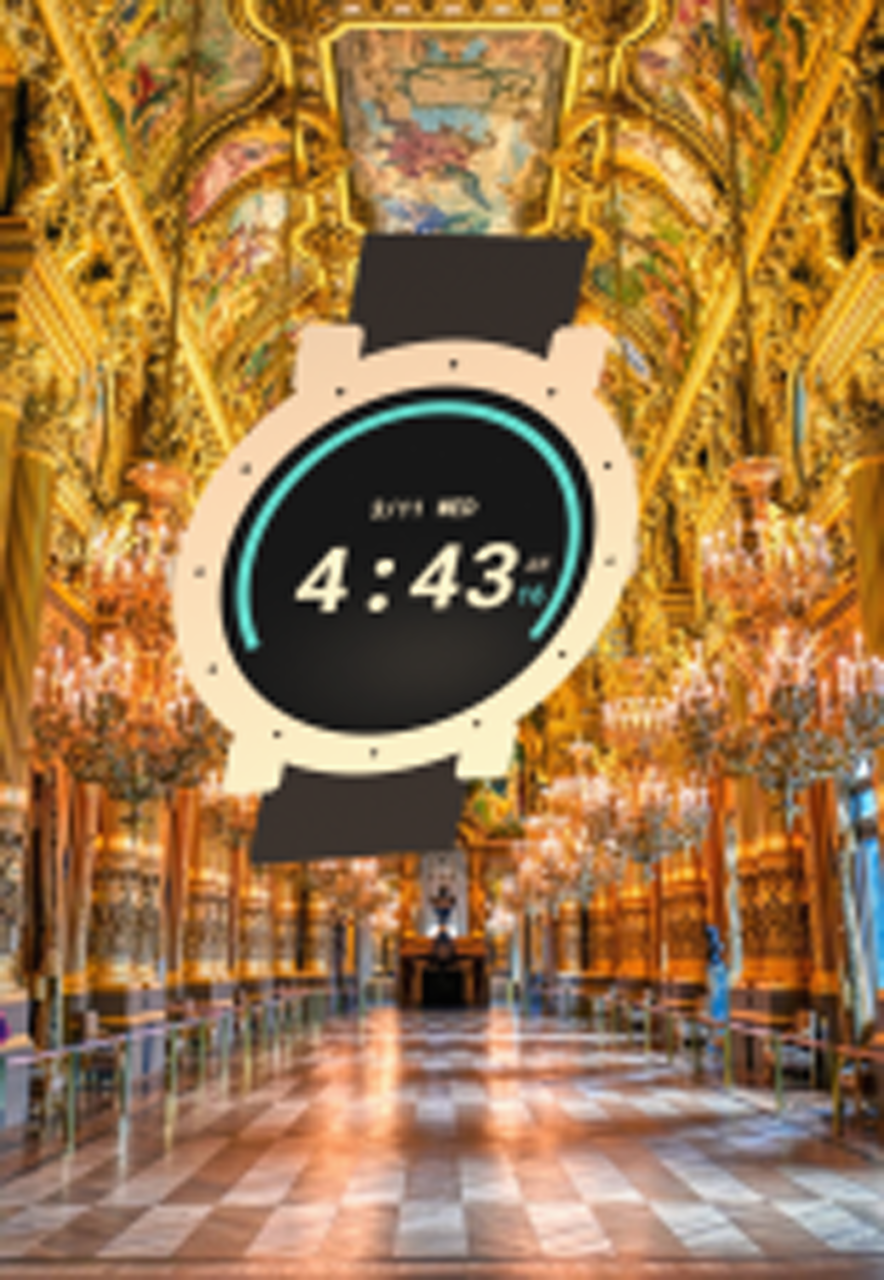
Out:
4 h 43 min
